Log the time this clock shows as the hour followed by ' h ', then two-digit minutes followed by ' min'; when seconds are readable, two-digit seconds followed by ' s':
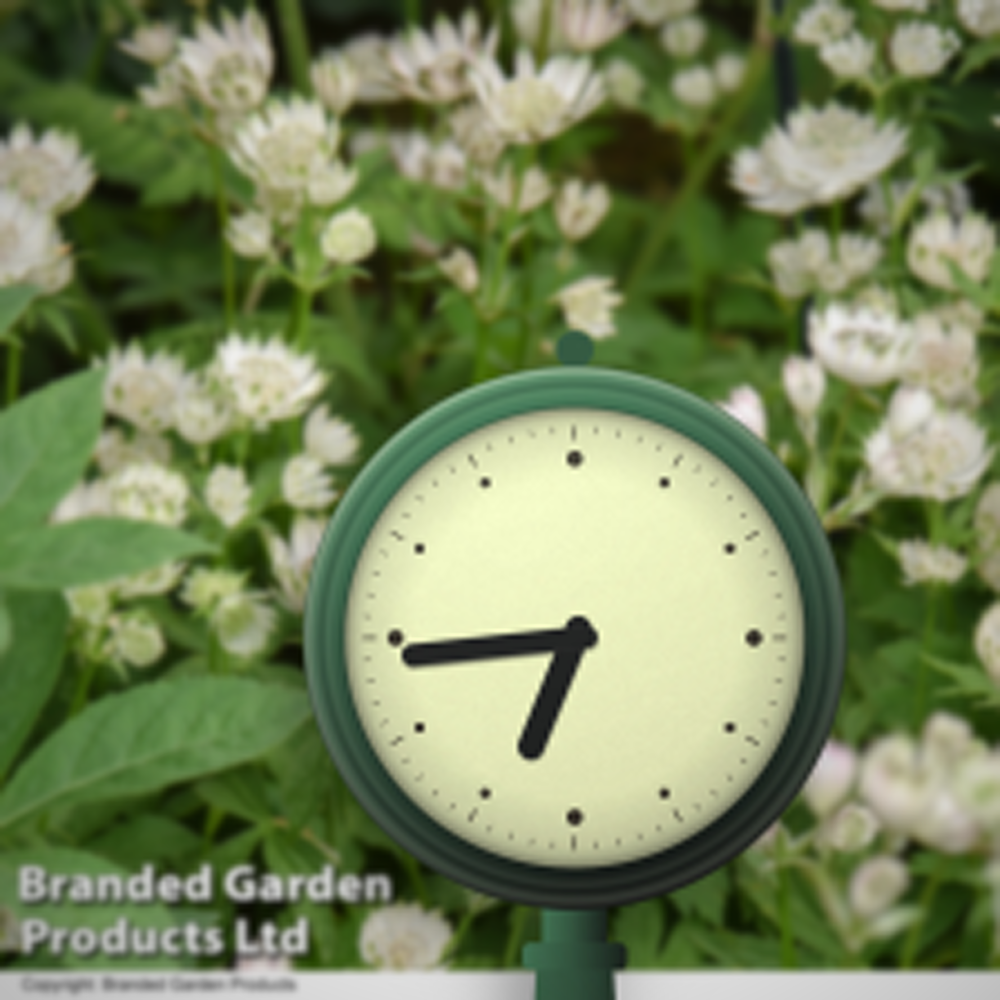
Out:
6 h 44 min
